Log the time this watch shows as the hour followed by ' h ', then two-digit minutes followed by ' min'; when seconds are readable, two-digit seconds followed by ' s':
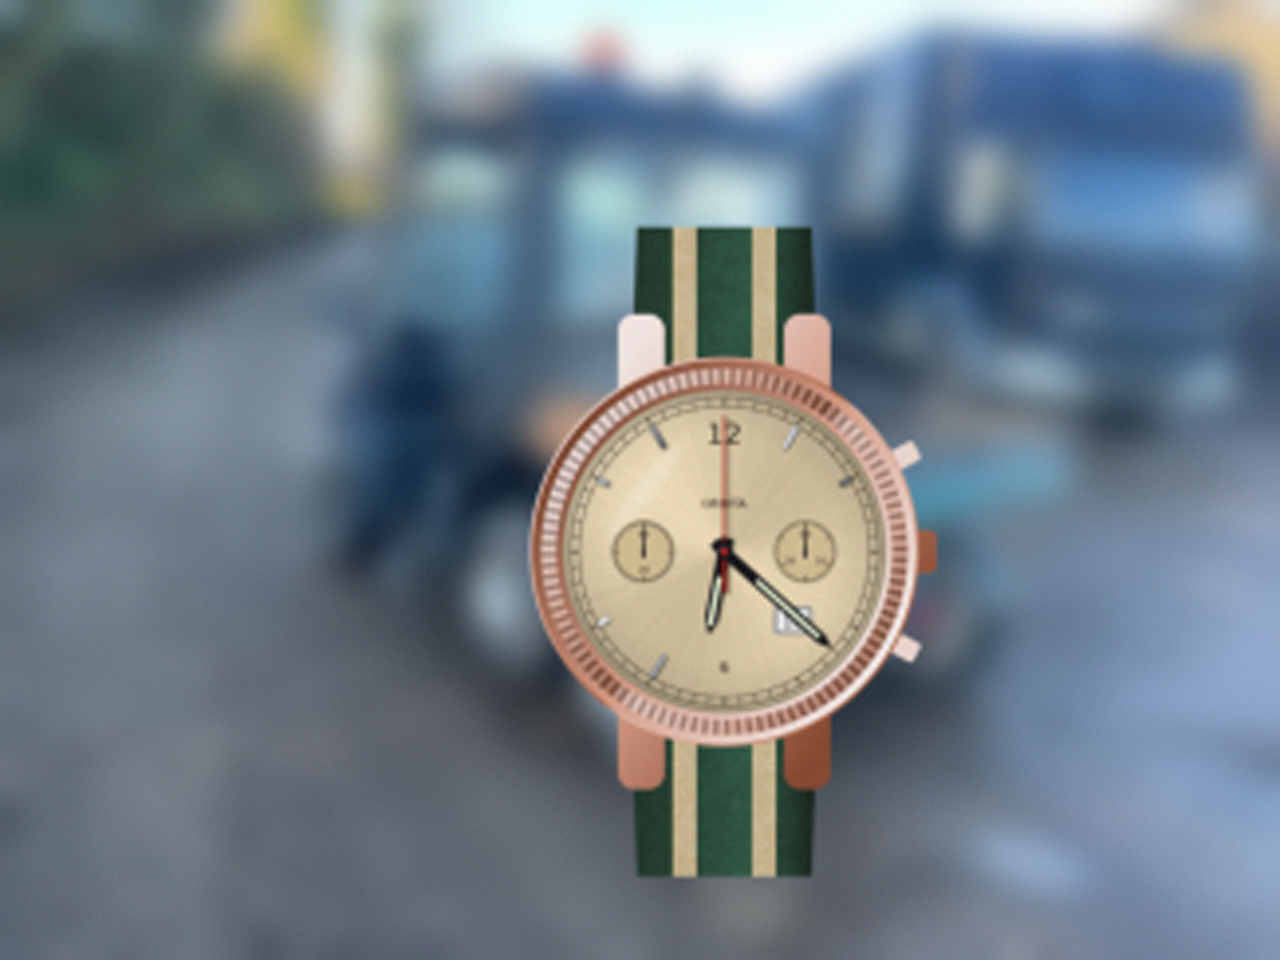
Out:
6 h 22 min
